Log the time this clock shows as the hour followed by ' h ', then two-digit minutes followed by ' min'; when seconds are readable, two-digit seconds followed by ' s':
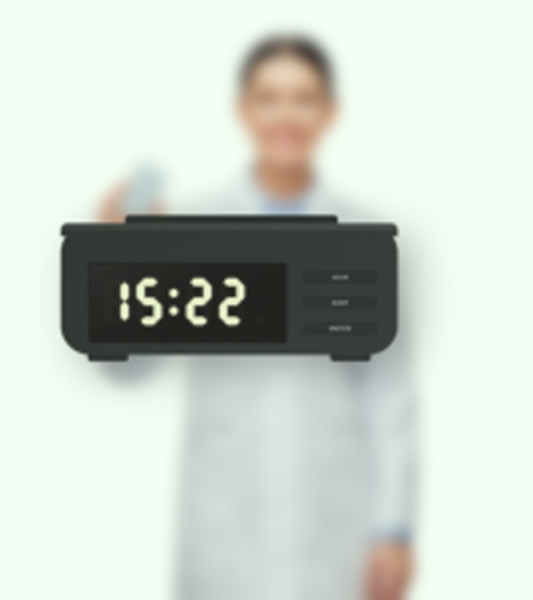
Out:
15 h 22 min
